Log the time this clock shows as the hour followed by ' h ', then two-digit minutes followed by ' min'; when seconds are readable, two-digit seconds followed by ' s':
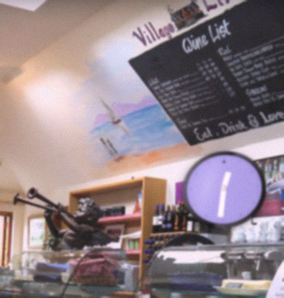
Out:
12 h 31 min
